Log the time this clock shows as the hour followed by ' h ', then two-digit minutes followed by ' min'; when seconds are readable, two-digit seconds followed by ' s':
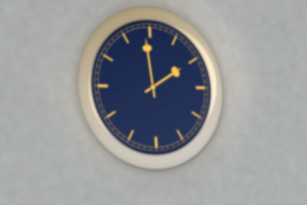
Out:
1 h 59 min
